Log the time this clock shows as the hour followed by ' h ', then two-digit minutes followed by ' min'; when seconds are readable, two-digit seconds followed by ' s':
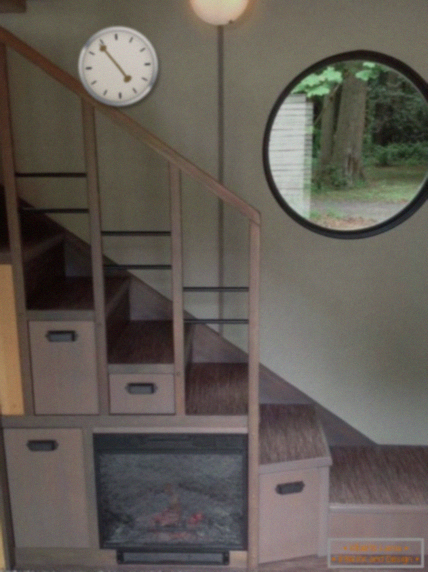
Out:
4 h 54 min
